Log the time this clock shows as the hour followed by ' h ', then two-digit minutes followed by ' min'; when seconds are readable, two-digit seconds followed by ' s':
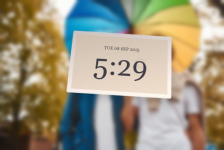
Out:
5 h 29 min
